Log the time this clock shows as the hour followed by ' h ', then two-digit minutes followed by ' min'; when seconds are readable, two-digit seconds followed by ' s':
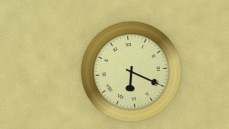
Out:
6 h 20 min
